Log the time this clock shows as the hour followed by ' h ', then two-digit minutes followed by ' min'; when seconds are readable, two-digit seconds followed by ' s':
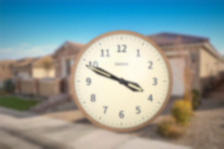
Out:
3 h 49 min
